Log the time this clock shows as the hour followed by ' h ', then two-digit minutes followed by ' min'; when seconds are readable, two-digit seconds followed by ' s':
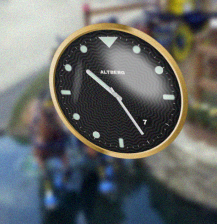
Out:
10 h 25 min
